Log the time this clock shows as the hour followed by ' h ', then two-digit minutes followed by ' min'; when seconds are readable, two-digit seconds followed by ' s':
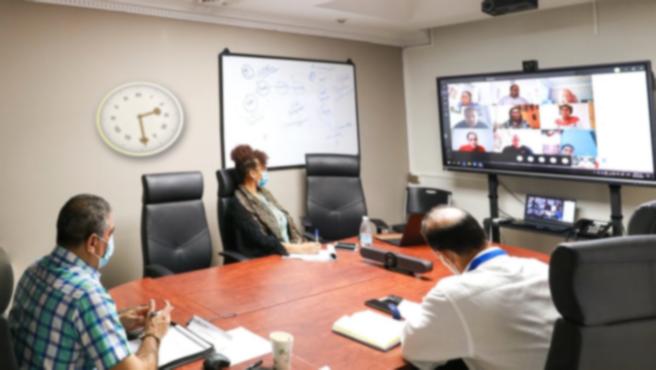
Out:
2 h 29 min
